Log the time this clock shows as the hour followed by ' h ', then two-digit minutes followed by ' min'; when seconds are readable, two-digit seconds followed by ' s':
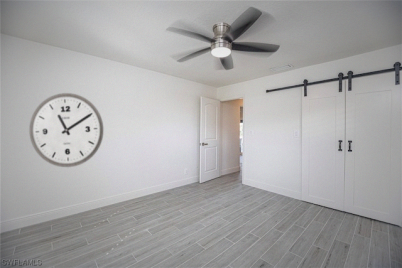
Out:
11 h 10 min
